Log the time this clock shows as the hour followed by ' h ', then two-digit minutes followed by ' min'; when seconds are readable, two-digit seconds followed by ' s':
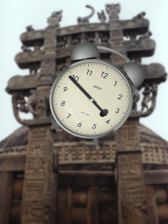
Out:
3 h 49 min
